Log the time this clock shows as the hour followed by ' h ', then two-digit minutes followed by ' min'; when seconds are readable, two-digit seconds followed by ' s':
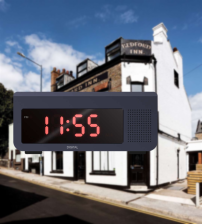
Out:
11 h 55 min
